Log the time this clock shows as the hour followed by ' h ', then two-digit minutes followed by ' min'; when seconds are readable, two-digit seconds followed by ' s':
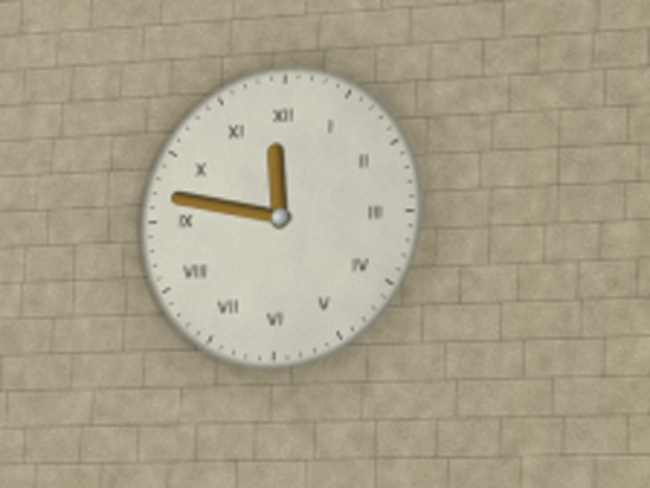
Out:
11 h 47 min
